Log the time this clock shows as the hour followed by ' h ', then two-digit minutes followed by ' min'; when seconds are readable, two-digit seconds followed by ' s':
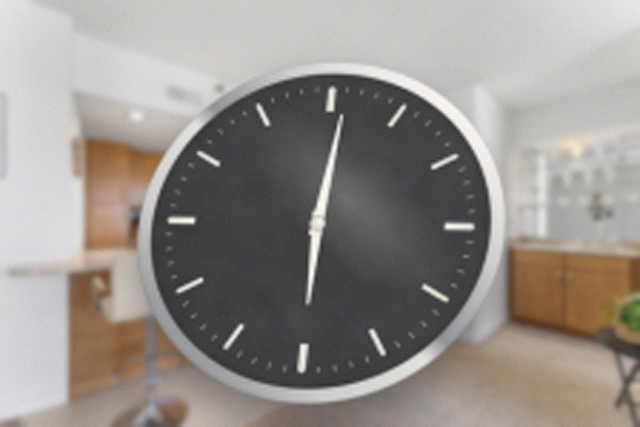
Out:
6 h 01 min
